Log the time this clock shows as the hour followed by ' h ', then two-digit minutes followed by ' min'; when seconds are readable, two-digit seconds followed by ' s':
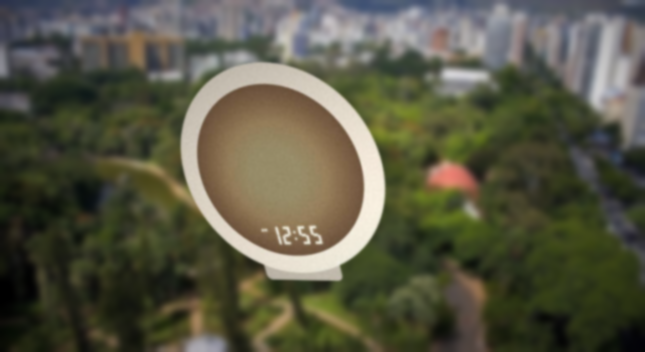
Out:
12 h 55 min
